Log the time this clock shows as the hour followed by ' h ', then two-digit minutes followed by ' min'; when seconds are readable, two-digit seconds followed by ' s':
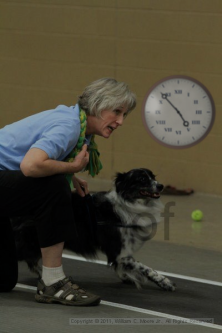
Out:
4 h 53 min
